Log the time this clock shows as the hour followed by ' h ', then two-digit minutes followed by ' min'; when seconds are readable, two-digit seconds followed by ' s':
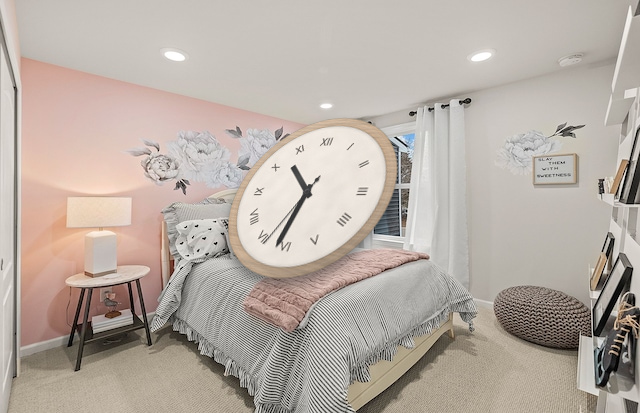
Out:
10 h 31 min 34 s
